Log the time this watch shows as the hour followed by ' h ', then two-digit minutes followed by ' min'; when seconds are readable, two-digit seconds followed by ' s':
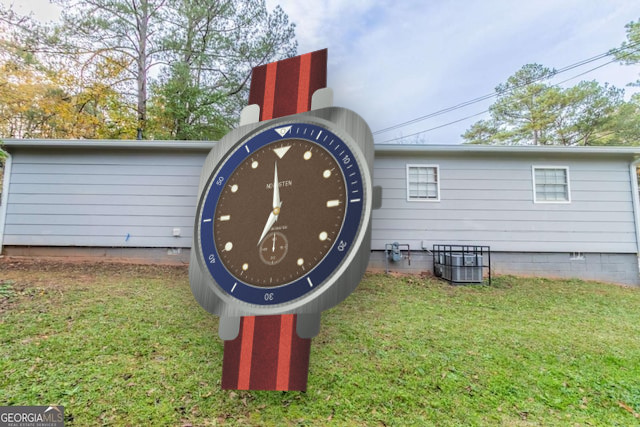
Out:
6 h 59 min
